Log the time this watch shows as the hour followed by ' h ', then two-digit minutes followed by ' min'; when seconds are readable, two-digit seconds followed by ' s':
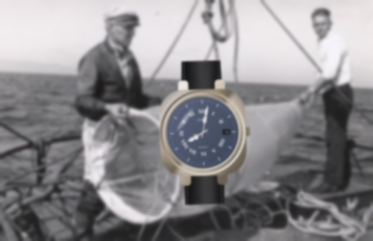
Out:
8 h 02 min
